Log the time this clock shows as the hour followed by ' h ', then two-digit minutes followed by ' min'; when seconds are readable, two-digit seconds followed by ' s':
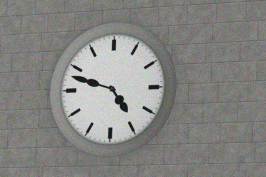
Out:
4 h 48 min
